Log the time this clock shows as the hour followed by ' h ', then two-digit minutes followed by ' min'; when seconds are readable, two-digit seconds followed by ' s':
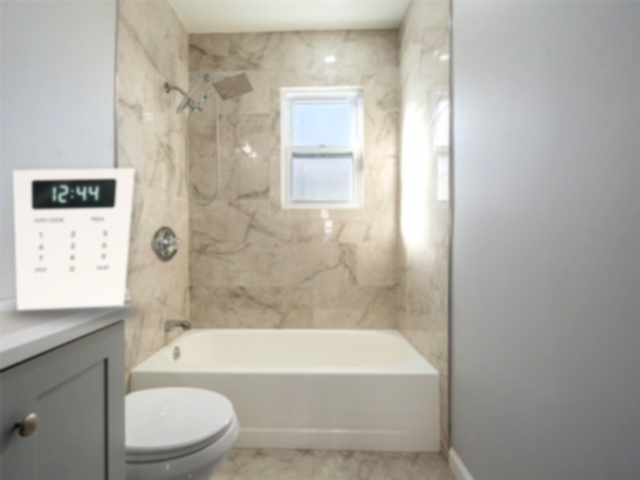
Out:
12 h 44 min
